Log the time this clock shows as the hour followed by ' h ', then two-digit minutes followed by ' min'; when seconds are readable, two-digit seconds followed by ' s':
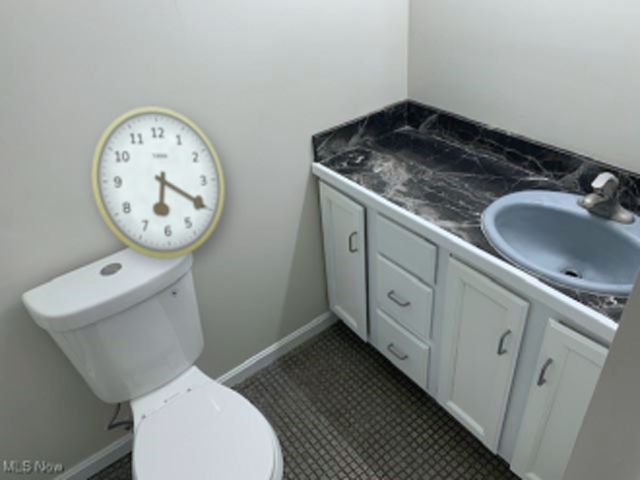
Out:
6 h 20 min
